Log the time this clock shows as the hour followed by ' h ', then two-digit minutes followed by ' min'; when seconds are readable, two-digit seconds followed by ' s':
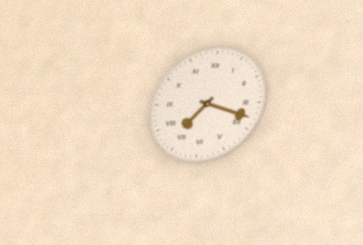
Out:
7 h 18 min
